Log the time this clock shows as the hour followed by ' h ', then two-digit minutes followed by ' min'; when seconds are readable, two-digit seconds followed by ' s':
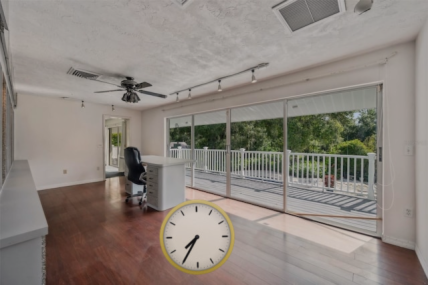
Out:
7 h 35 min
